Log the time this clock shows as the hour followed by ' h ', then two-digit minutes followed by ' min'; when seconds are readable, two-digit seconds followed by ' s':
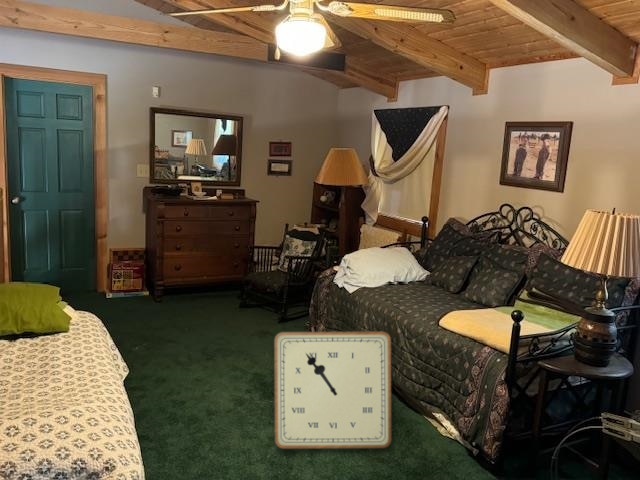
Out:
10 h 54 min
